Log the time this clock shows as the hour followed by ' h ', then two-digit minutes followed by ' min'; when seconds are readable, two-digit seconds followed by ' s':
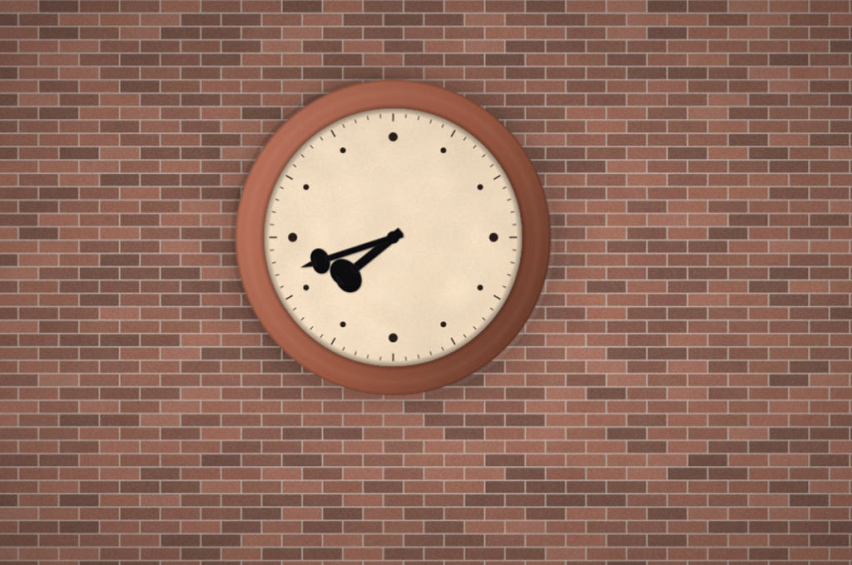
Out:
7 h 42 min
